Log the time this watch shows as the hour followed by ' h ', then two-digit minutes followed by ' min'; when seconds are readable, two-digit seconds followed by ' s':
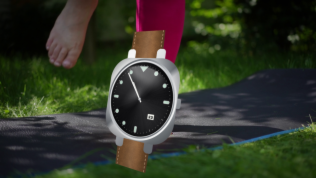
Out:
10 h 54 min
